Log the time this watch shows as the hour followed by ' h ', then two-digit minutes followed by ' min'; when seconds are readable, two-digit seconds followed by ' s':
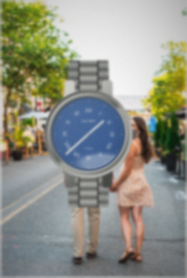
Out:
1 h 38 min
